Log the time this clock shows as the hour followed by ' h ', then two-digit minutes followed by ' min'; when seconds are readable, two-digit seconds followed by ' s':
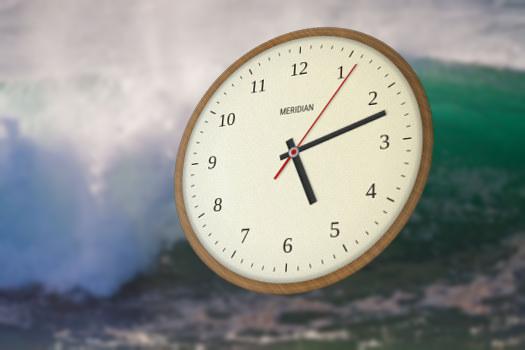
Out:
5 h 12 min 06 s
